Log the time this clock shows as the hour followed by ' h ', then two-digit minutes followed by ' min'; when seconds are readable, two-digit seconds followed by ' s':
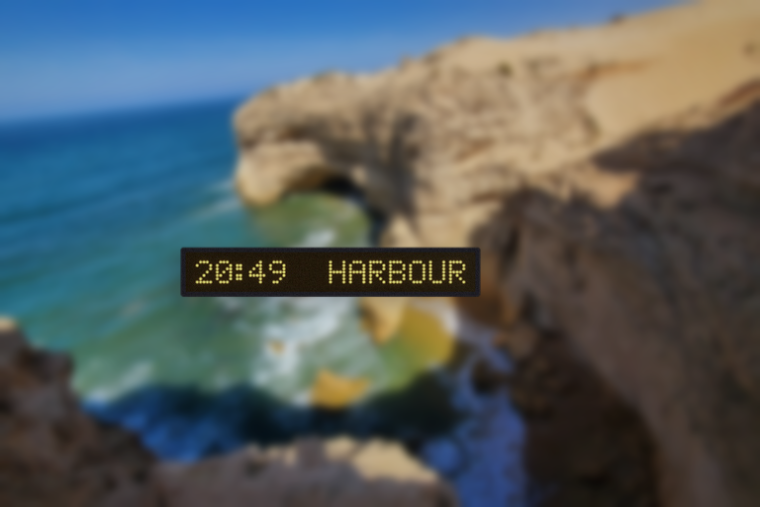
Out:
20 h 49 min
